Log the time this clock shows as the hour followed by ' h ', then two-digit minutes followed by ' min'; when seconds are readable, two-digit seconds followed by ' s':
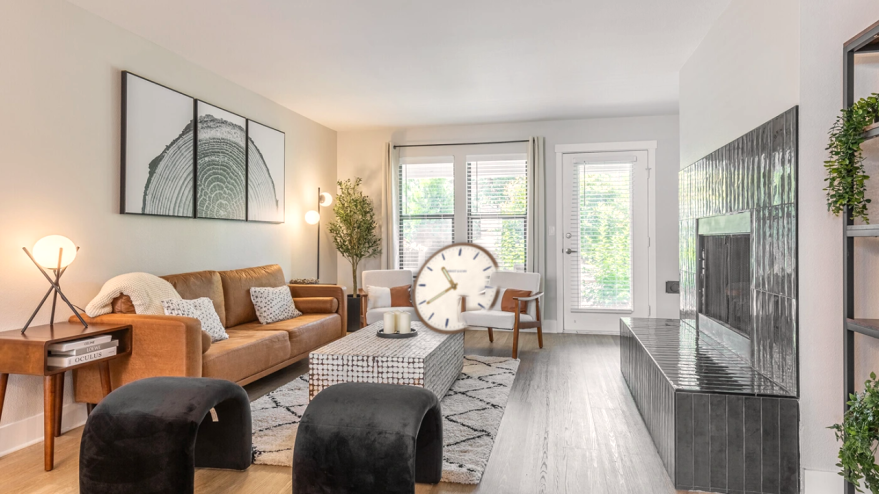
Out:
10 h 39 min
